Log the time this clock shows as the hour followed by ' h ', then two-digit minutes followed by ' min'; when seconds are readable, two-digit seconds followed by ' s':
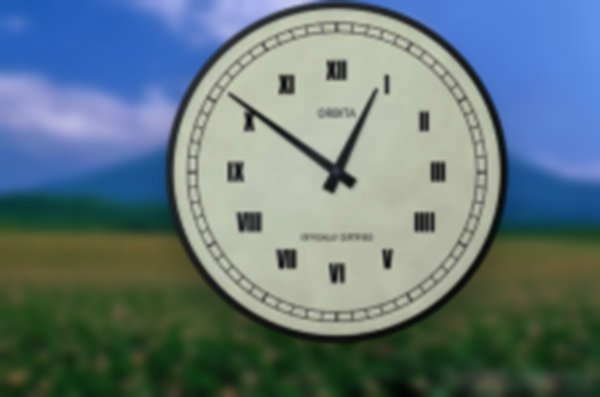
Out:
12 h 51 min
